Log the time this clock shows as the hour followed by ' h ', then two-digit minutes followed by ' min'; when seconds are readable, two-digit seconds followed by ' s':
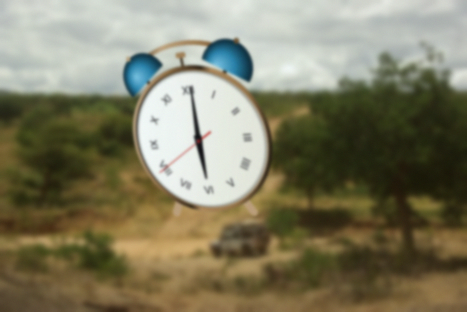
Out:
6 h 00 min 40 s
